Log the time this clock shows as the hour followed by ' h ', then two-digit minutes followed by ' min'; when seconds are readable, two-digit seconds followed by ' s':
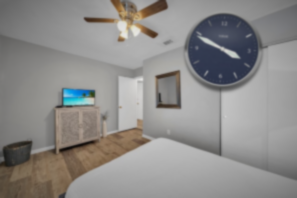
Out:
3 h 49 min
